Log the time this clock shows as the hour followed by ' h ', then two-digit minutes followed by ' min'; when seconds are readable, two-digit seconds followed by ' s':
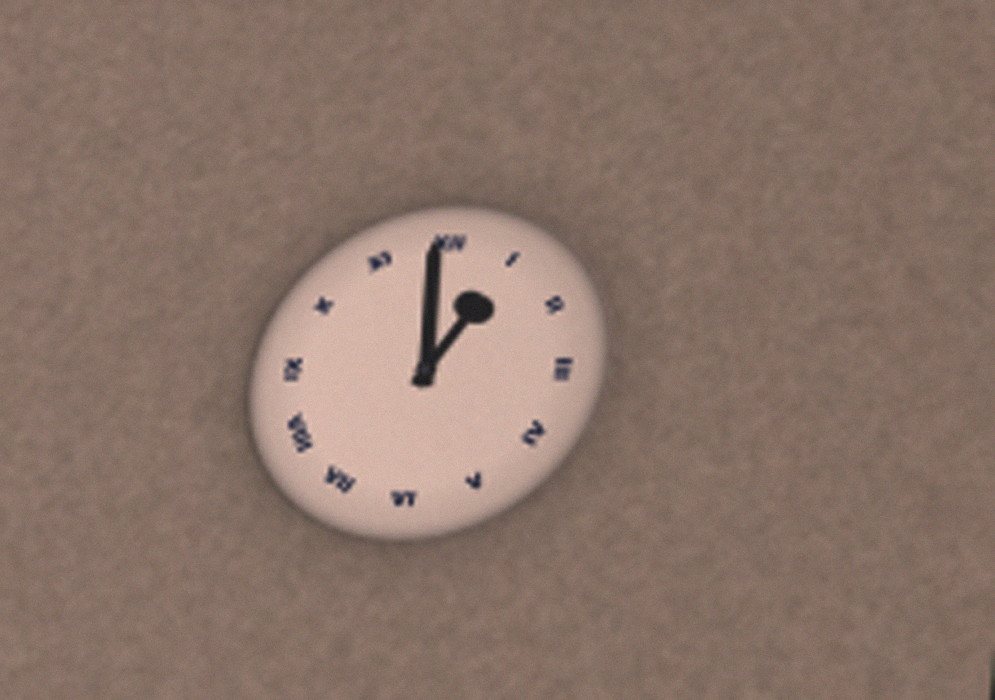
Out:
12 h 59 min
